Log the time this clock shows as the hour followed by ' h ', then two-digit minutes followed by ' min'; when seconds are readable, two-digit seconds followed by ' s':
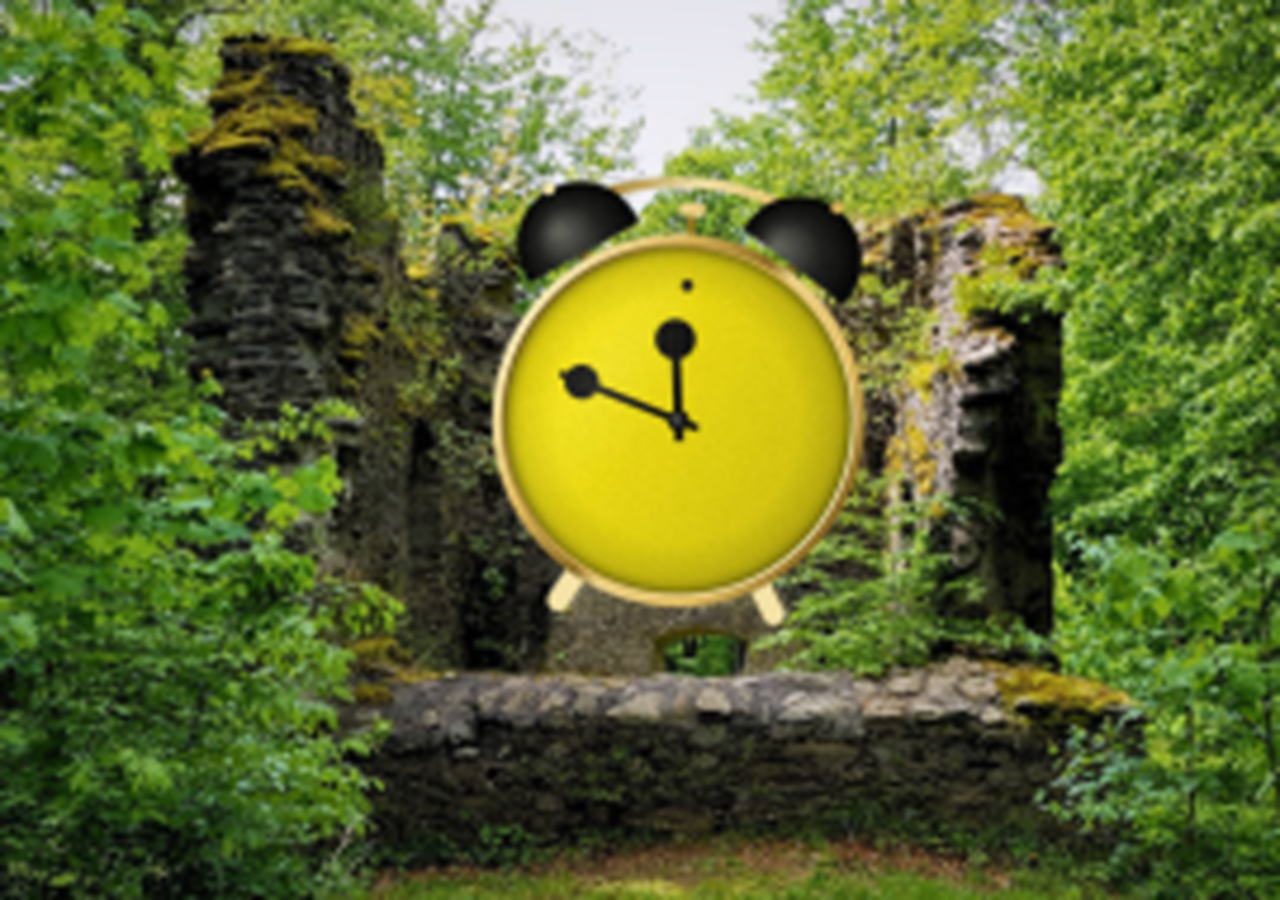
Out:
11 h 48 min
